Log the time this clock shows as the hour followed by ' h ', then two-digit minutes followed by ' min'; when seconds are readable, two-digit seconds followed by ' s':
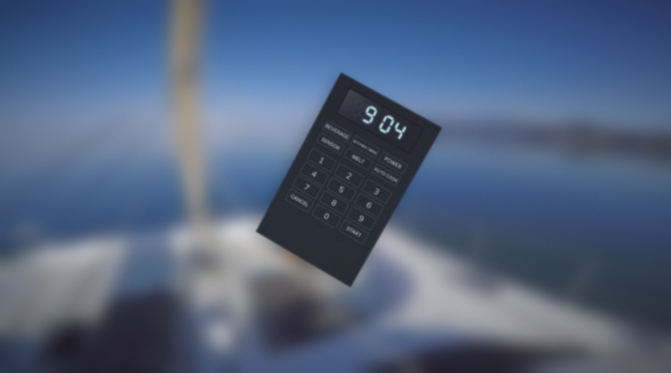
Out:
9 h 04 min
